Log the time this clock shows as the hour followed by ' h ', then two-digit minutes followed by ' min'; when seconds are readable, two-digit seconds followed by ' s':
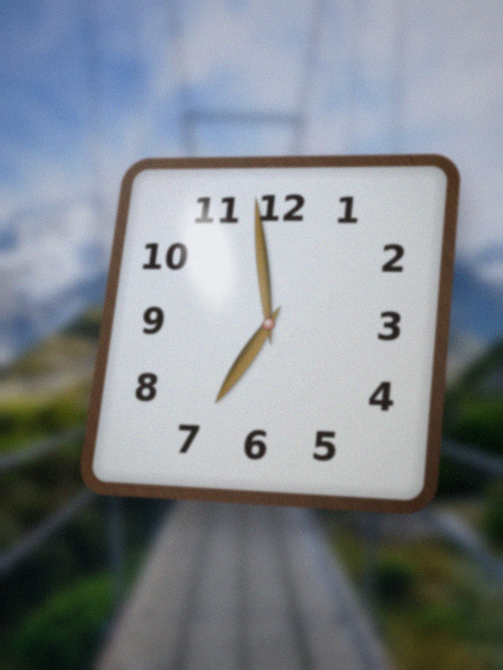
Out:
6 h 58 min
